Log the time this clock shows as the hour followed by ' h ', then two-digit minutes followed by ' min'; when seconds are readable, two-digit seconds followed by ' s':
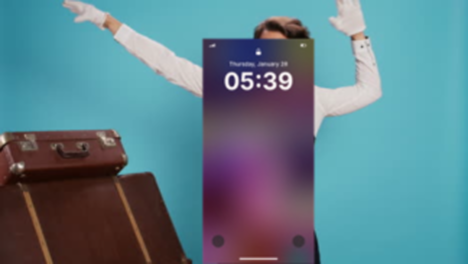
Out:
5 h 39 min
